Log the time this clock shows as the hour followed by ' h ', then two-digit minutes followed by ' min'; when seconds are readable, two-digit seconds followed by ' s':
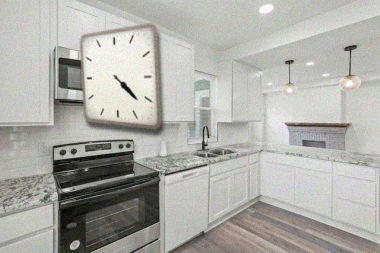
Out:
4 h 22 min
